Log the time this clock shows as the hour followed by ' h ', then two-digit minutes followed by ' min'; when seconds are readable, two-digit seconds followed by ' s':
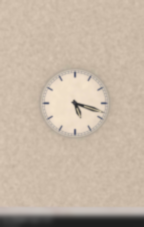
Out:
5 h 18 min
